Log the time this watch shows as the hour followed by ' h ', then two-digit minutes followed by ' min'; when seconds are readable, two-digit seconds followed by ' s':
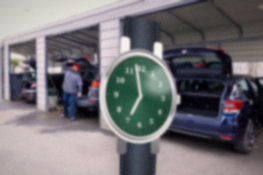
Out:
6 h 58 min
